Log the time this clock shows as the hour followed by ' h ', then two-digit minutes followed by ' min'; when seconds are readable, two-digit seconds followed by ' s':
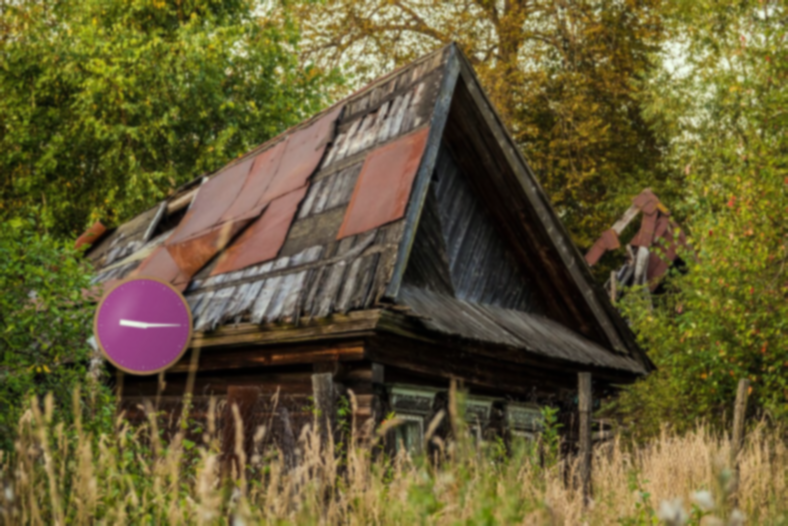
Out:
9 h 15 min
